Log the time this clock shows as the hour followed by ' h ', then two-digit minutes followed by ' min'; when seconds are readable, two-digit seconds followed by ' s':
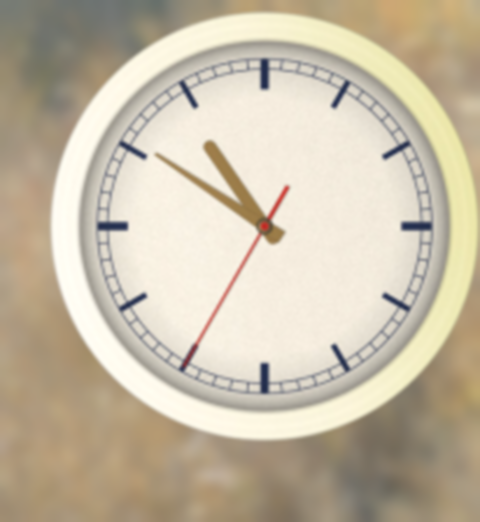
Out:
10 h 50 min 35 s
